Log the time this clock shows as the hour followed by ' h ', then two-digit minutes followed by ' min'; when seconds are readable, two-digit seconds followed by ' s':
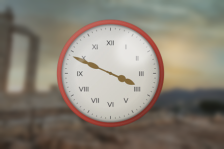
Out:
3 h 49 min
